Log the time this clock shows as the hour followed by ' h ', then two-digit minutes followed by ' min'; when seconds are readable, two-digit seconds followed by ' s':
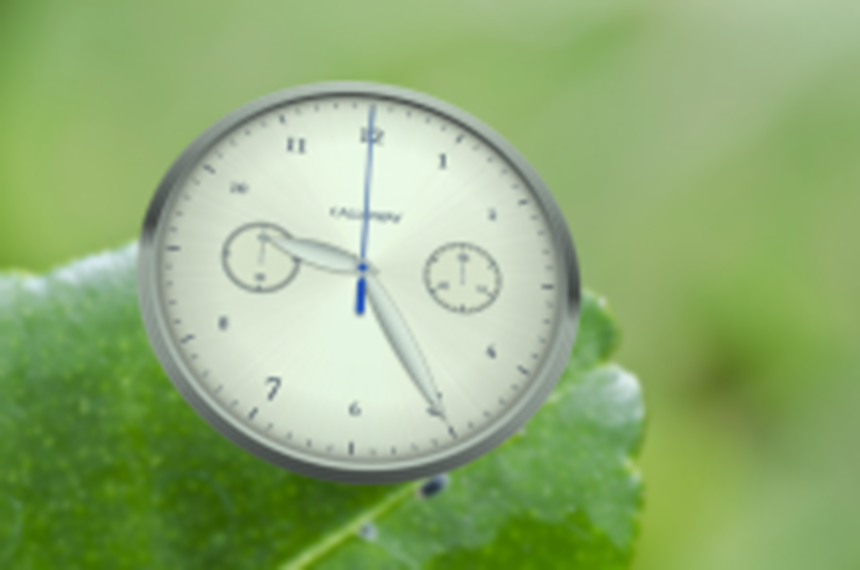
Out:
9 h 25 min
